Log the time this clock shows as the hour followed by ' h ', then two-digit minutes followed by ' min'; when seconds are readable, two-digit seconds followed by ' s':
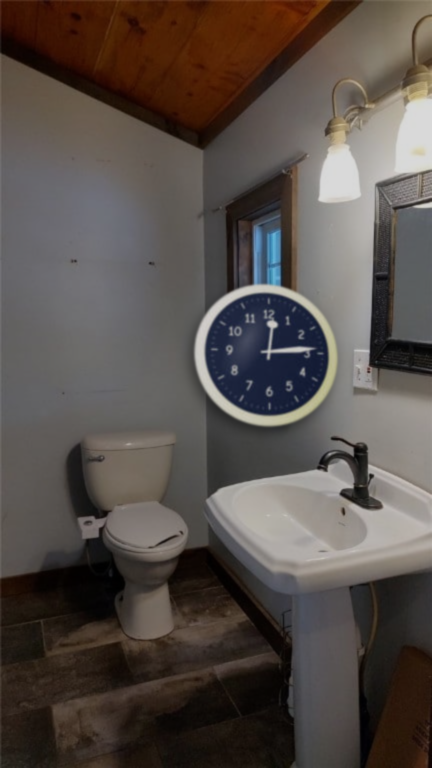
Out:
12 h 14 min
